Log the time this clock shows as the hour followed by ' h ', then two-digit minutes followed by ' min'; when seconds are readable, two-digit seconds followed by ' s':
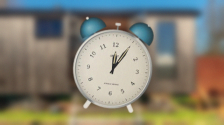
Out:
12 h 05 min
